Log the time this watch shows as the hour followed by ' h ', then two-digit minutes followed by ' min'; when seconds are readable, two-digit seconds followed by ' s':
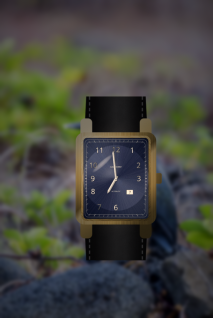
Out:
6 h 59 min
